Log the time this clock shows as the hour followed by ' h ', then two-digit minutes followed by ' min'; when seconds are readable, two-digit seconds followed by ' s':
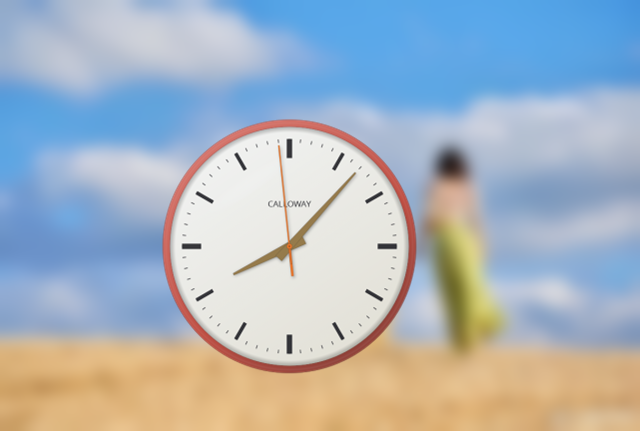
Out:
8 h 06 min 59 s
